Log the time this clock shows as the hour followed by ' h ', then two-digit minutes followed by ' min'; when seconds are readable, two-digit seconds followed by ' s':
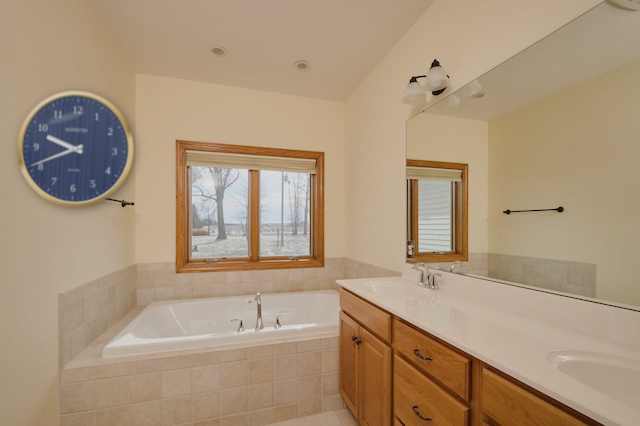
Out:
9 h 41 min
